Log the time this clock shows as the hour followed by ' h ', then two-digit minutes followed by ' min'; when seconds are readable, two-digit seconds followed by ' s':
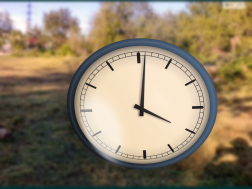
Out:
4 h 01 min
